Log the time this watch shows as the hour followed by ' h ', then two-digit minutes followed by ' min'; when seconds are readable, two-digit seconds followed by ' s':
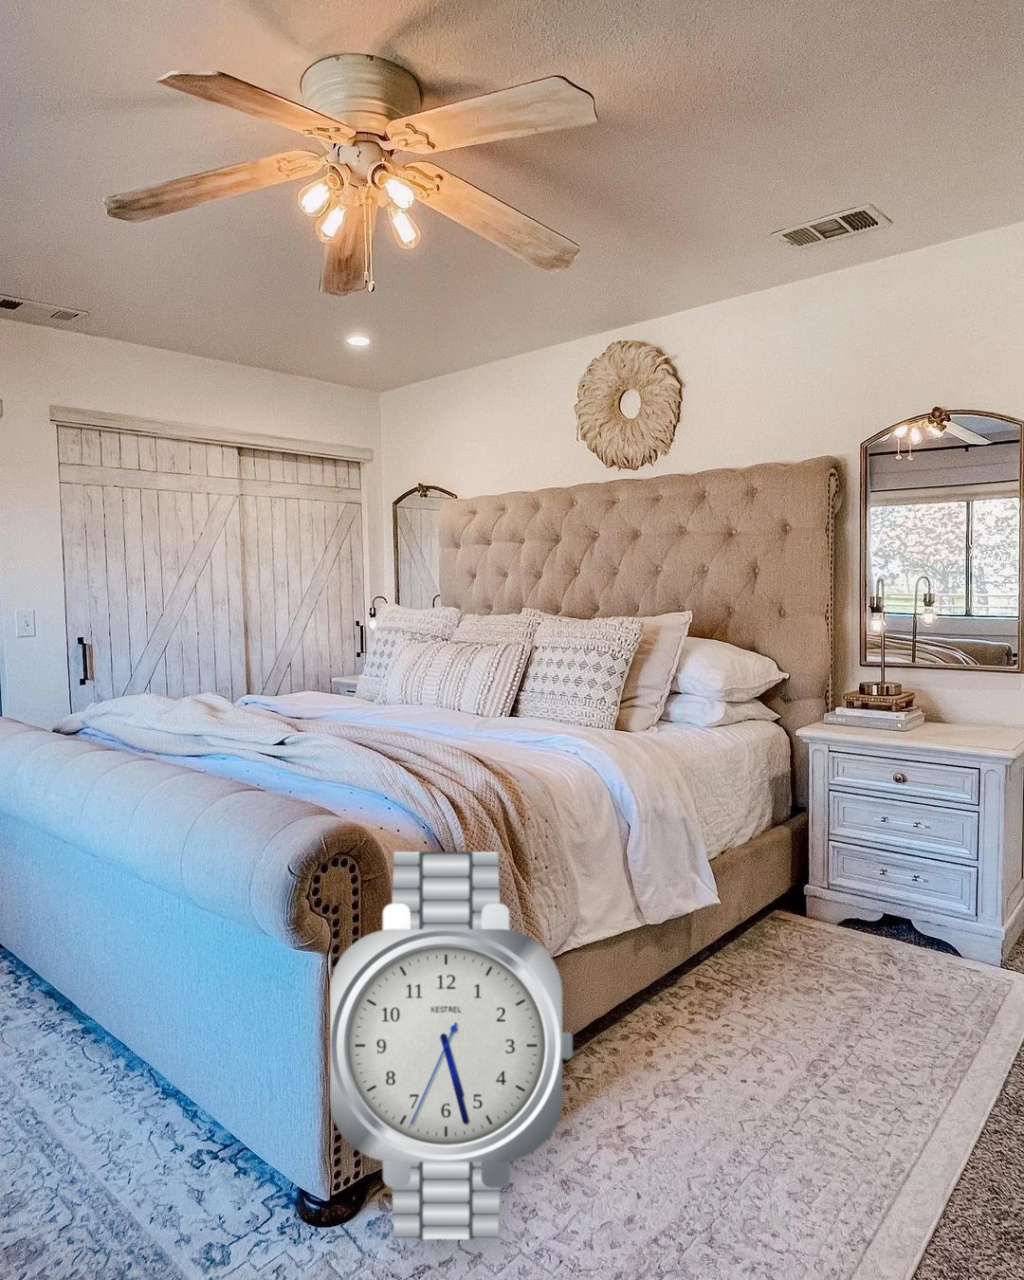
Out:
5 h 27 min 34 s
